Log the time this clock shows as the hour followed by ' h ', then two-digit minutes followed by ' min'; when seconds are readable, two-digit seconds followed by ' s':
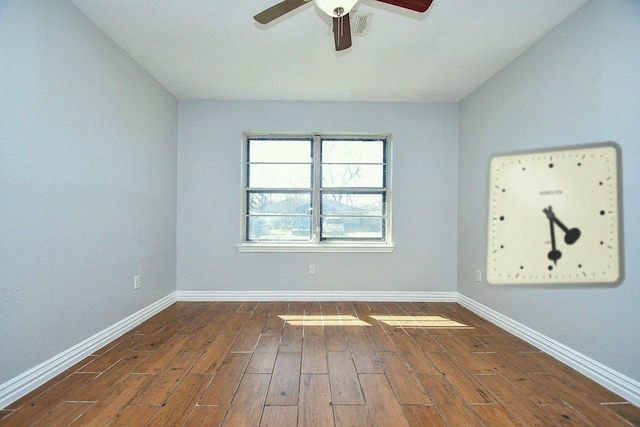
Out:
4 h 29 min
